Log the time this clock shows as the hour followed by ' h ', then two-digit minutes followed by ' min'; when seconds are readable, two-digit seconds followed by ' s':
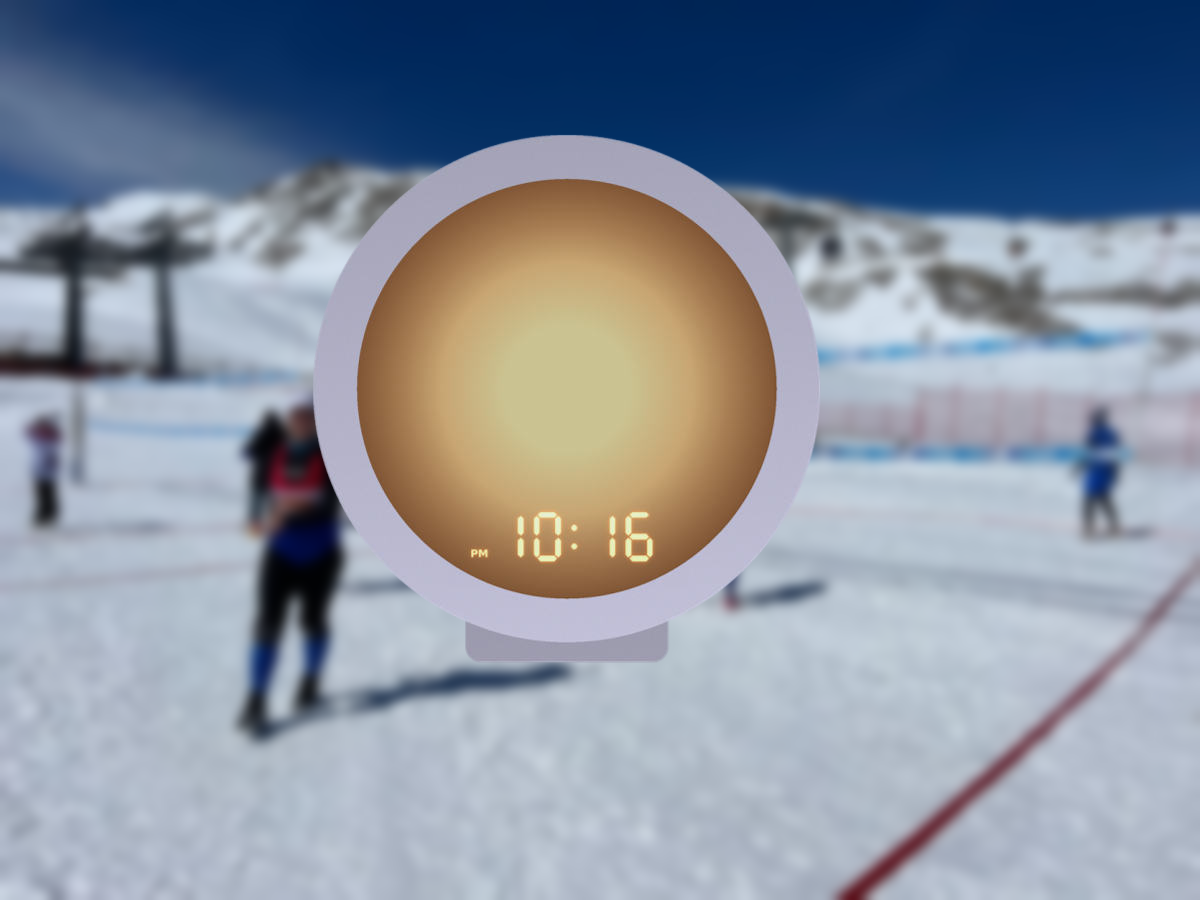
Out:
10 h 16 min
